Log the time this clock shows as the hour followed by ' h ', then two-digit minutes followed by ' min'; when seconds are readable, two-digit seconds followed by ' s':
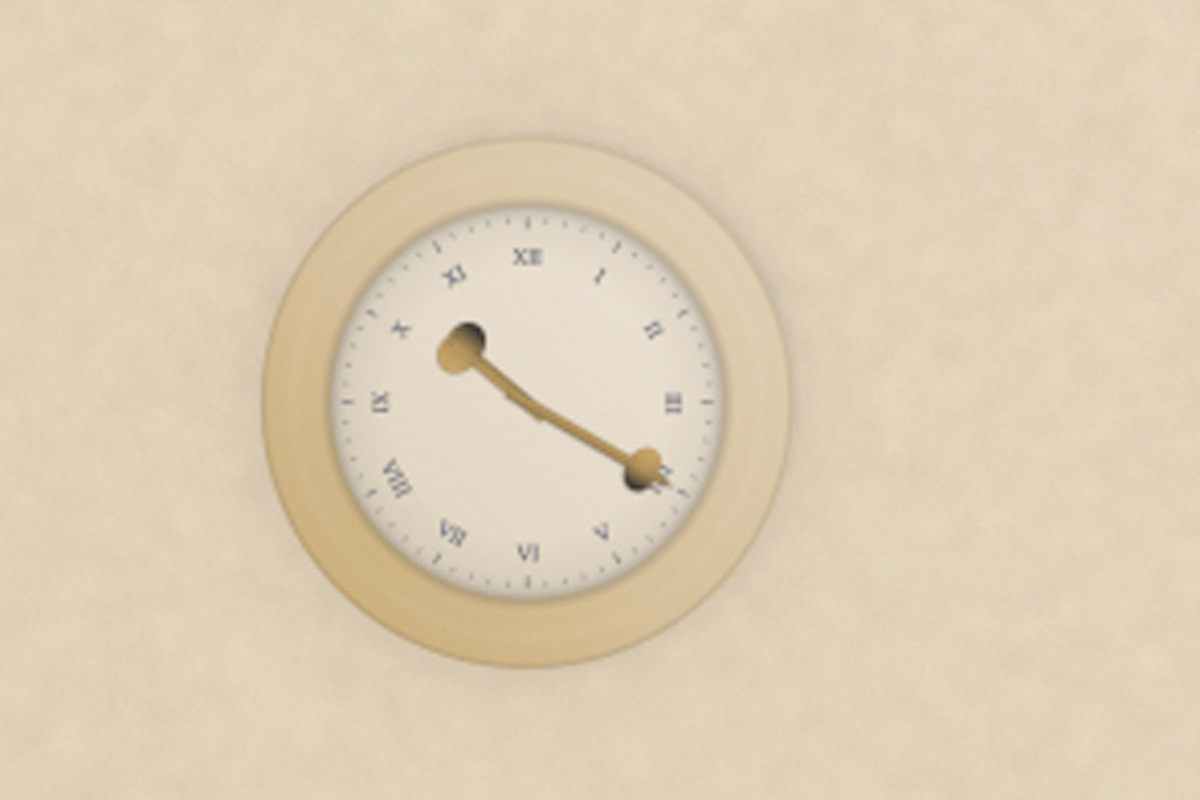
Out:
10 h 20 min
